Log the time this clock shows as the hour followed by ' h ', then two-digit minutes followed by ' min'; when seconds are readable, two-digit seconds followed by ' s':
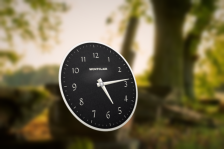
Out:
5 h 14 min
